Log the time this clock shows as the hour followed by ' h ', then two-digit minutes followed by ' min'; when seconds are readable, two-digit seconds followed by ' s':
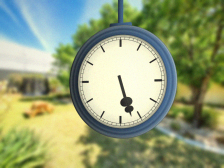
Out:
5 h 27 min
